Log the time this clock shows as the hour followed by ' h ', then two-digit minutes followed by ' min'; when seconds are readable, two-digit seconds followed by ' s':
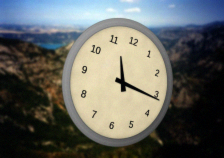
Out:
11 h 16 min
